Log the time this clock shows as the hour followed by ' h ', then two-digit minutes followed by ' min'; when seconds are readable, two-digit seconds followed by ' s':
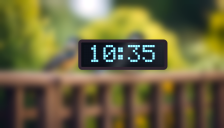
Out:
10 h 35 min
